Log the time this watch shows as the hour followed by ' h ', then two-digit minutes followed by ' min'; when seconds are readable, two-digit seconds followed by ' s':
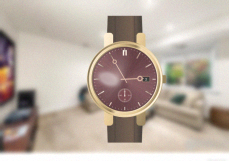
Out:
2 h 55 min
